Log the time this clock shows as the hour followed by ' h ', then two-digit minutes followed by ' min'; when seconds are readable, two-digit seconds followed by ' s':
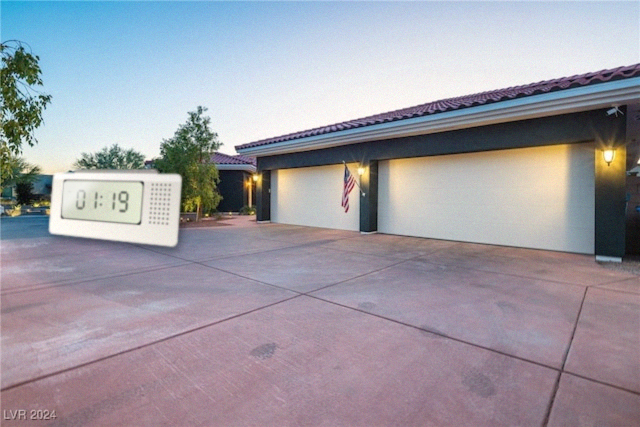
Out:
1 h 19 min
